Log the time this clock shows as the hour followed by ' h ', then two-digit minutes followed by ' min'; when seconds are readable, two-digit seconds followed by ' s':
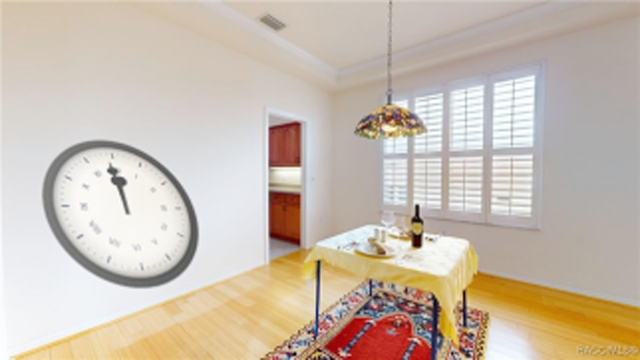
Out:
11 h 59 min
